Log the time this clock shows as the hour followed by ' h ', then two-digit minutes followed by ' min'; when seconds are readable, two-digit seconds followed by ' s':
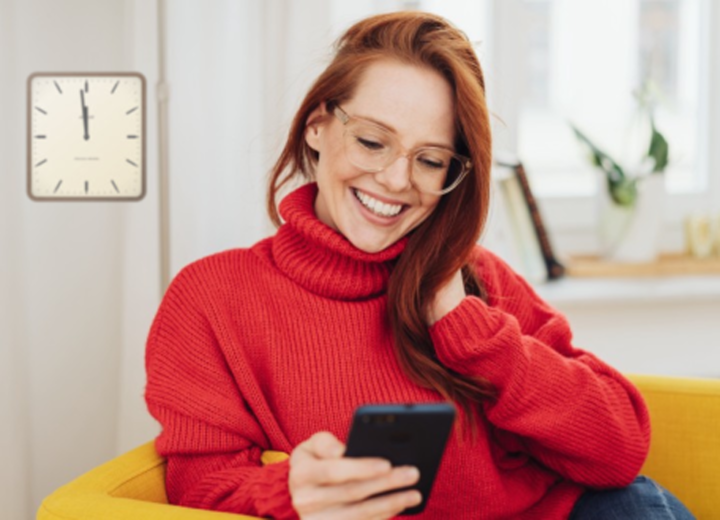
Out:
11 h 59 min
